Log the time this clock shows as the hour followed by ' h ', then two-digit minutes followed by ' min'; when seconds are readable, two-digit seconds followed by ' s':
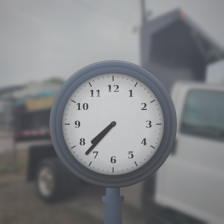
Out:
7 h 37 min
